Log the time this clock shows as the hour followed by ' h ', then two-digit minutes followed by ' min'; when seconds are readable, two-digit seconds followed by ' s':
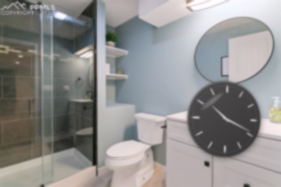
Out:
10 h 19 min
